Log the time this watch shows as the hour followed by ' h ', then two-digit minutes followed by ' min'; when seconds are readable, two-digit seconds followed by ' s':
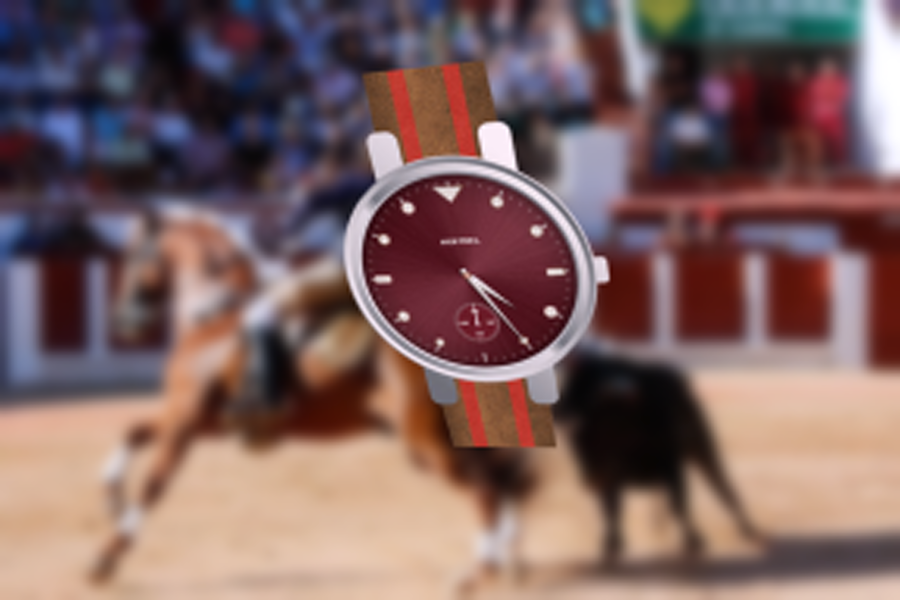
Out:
4 h 25 min
